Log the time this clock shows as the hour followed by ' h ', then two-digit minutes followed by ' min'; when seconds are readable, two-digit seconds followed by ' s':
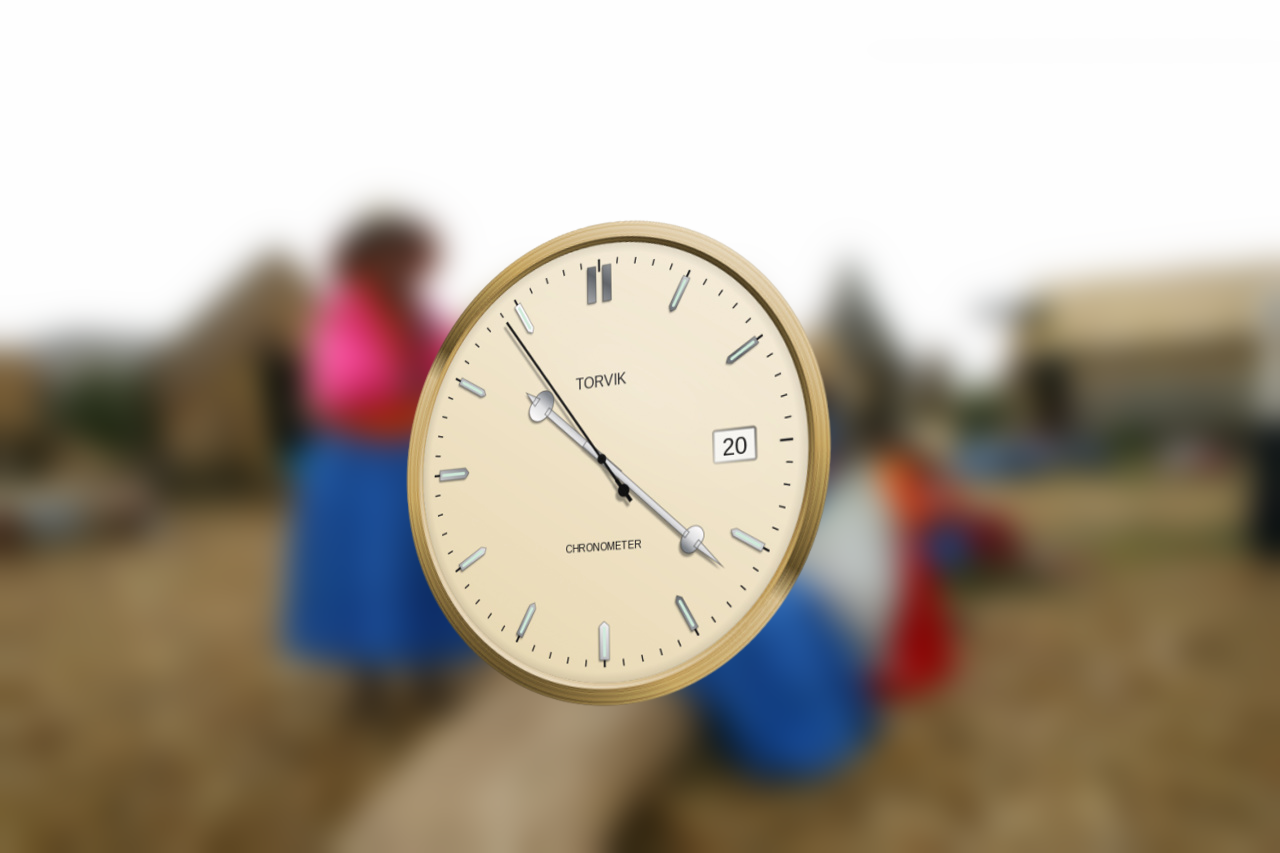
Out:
10 h 21 min 54 s
